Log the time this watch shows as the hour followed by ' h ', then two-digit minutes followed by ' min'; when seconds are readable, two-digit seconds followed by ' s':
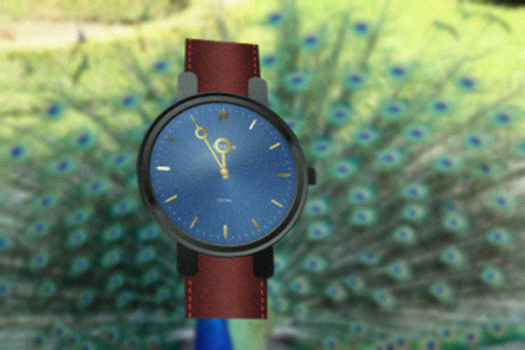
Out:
11 h 55 min
